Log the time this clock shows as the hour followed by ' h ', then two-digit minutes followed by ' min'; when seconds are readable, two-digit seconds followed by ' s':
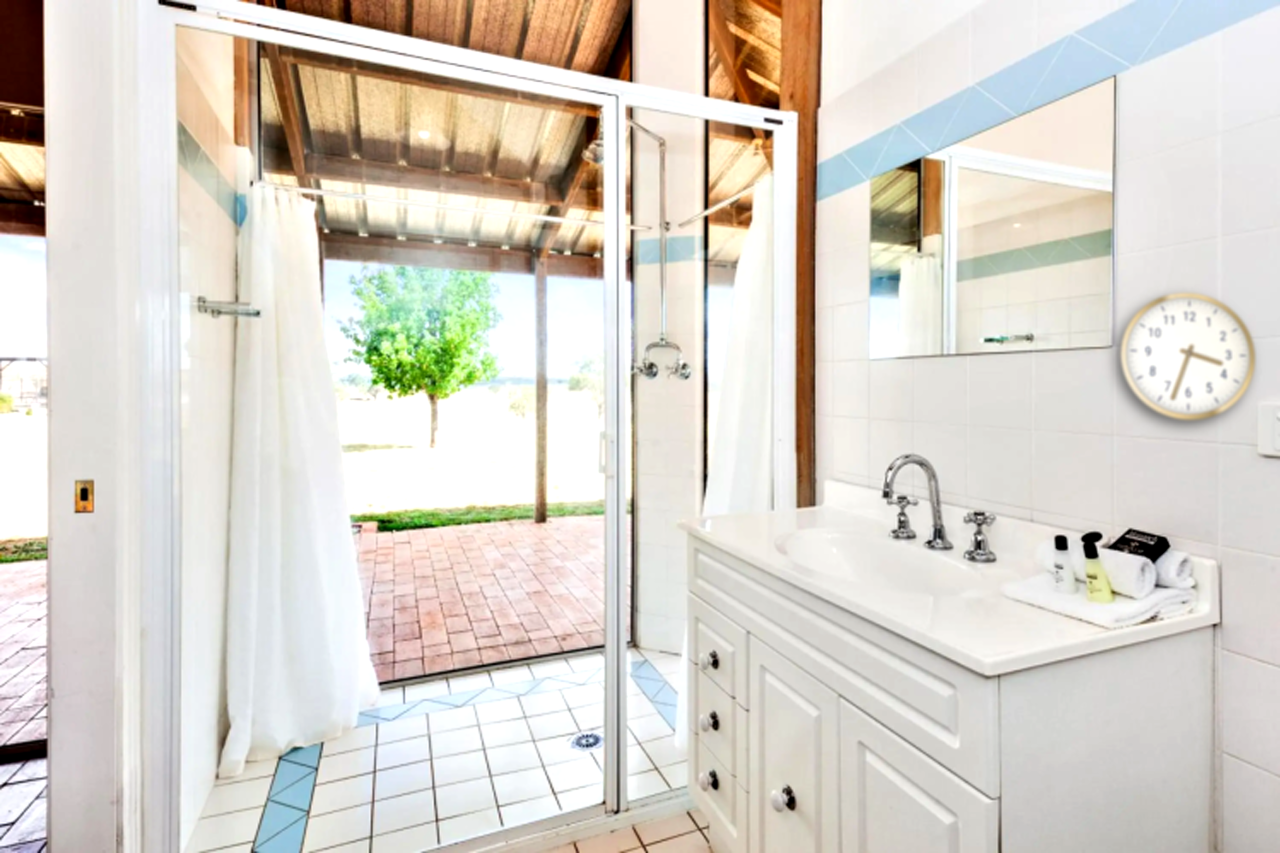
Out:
3 h 33 min
